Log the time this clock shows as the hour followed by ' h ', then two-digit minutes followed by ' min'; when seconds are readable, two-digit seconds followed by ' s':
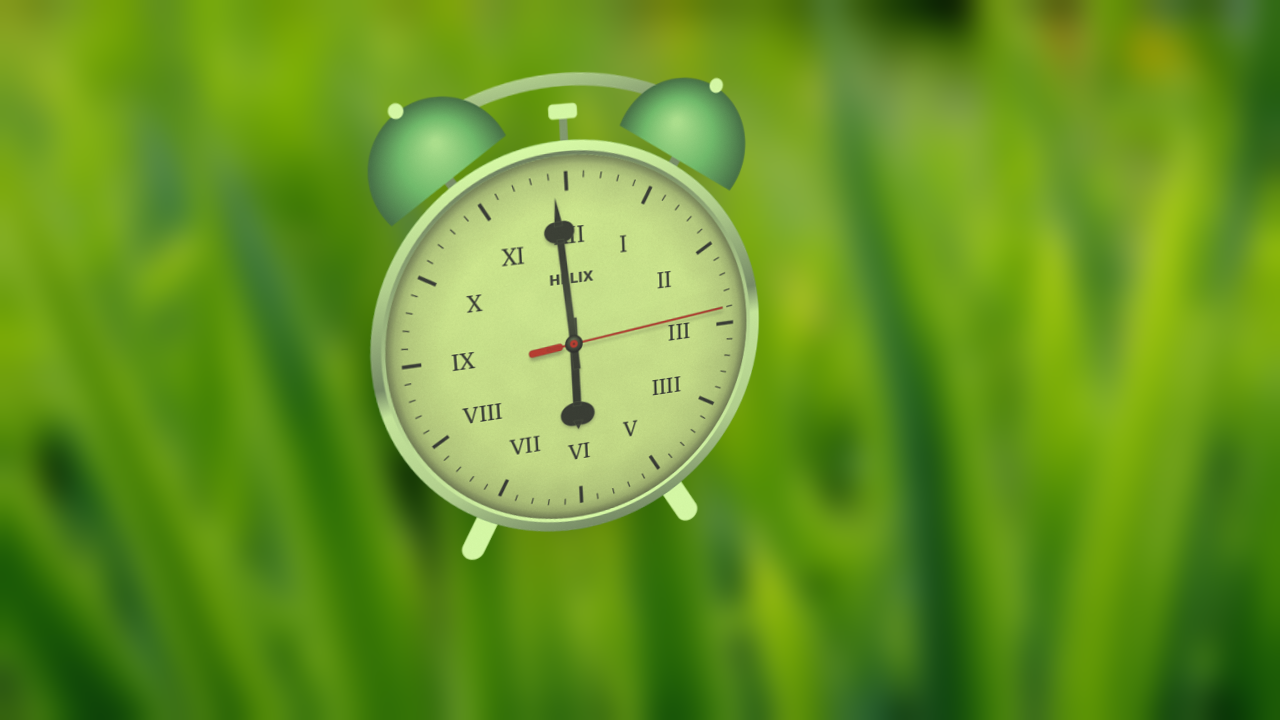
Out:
5 h 59 min 14 s
